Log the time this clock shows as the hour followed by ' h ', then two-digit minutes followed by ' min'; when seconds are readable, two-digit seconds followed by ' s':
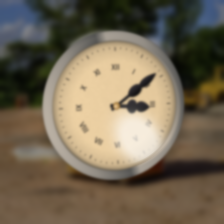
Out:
3 h 09 min
